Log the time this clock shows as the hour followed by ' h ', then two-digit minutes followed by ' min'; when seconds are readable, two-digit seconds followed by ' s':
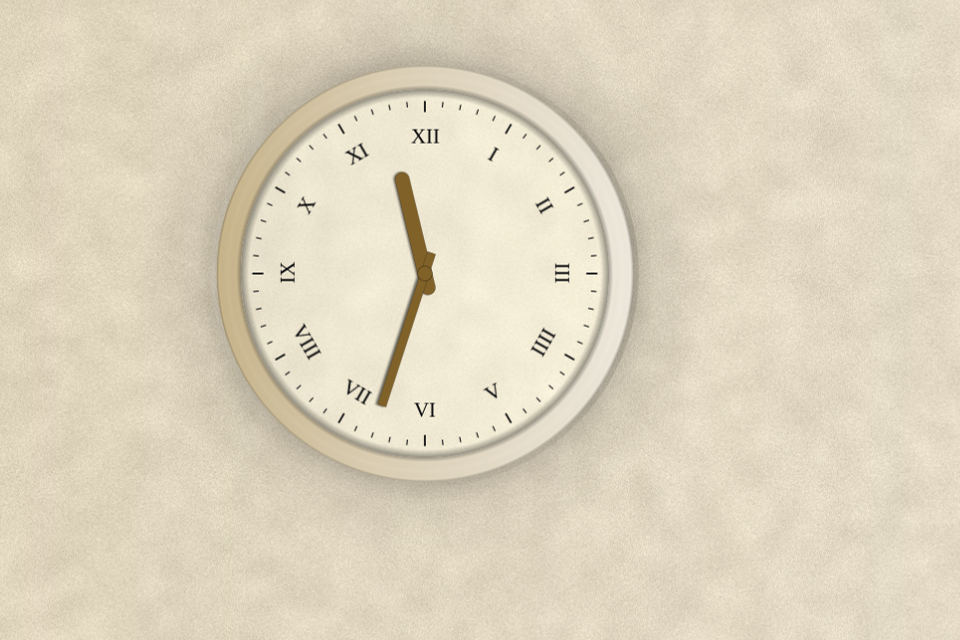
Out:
11 h 33 min
